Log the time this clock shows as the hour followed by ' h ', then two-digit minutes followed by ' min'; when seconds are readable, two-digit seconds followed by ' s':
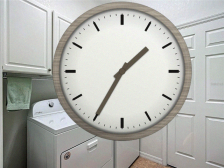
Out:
1 h 35 min
